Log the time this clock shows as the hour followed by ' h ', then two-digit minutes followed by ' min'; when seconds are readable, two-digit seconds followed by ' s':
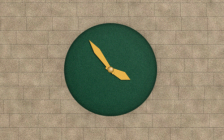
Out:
3 h 54 min
